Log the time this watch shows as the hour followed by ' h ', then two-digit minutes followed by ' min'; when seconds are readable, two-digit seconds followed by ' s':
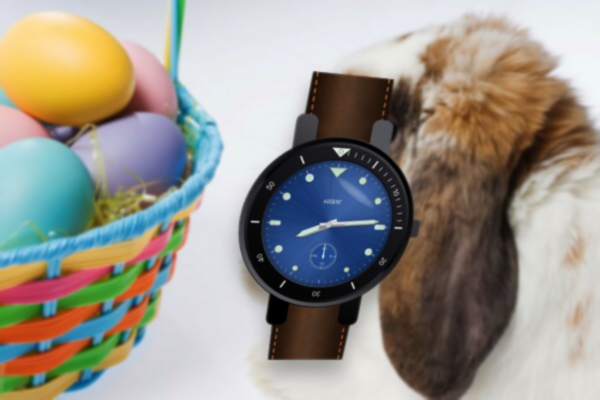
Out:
8 h 14 min
